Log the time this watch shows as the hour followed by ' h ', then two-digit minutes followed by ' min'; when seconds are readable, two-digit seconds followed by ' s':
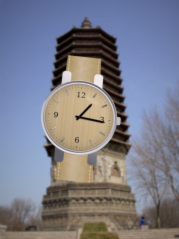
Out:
1 h 16 min
